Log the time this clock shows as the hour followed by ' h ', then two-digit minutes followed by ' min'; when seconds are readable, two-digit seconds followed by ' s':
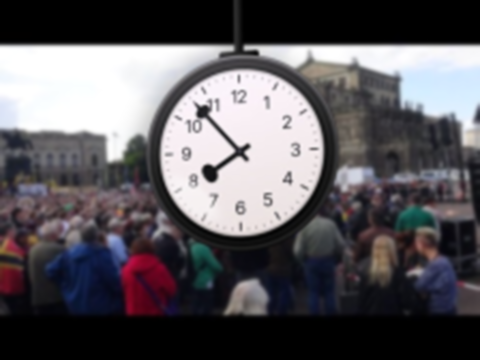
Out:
7 h 53 min
